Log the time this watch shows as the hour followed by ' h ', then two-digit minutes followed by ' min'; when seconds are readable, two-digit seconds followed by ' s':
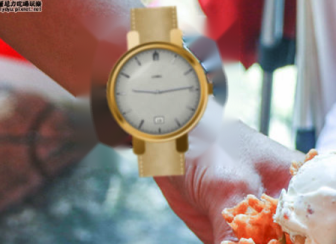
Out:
9 h 14 min
